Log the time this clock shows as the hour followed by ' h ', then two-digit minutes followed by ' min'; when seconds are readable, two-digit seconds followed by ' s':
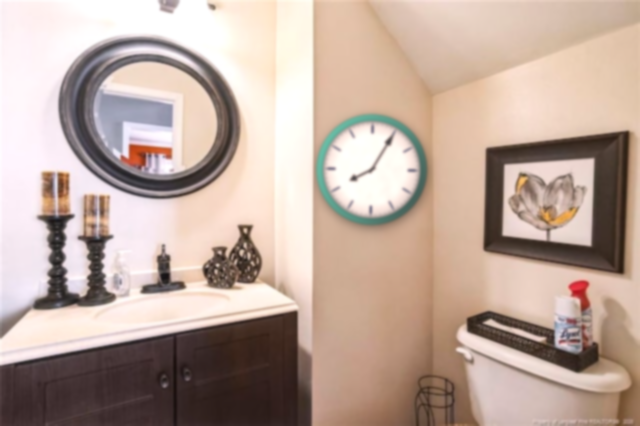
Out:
8 h 05 min
